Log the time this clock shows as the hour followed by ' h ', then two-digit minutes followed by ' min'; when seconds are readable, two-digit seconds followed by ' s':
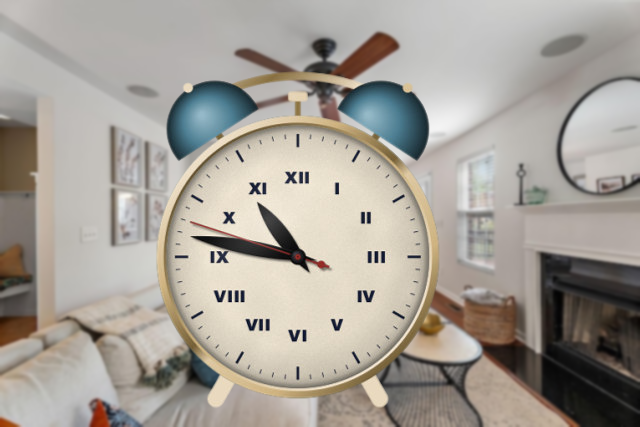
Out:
10 h 46 min 48 s
